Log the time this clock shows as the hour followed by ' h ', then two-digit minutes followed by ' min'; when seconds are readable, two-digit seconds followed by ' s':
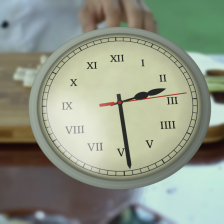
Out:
2 h 29 min 14 s
